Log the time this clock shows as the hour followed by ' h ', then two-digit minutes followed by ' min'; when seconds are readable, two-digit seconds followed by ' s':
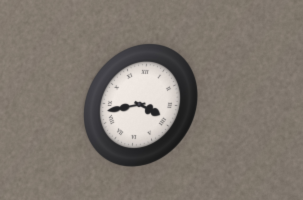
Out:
3 h 43 min
